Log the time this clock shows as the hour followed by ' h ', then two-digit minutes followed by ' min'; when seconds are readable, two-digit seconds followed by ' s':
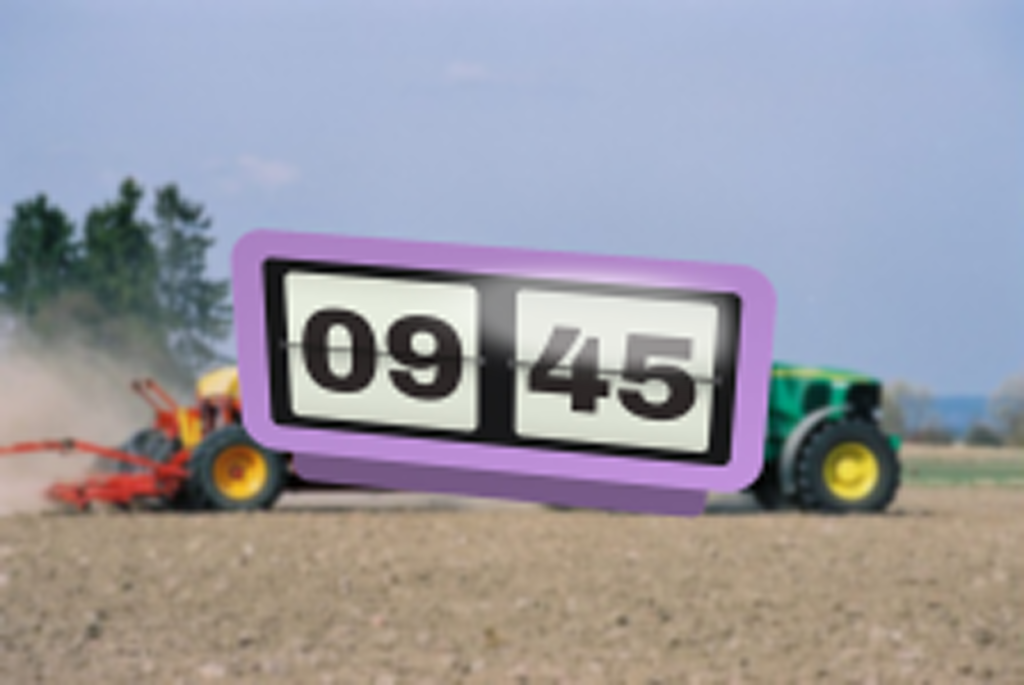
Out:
9 h 45 min
